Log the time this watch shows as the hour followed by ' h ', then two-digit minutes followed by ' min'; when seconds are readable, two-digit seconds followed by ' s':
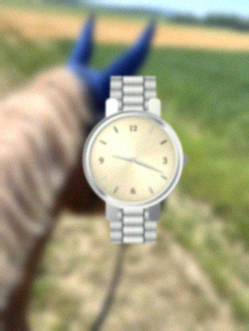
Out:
9 h 19 min
